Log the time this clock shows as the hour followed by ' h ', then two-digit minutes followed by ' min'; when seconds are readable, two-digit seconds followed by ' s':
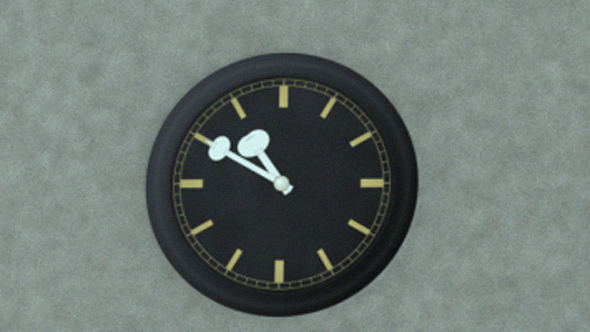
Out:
10 h 50 min
